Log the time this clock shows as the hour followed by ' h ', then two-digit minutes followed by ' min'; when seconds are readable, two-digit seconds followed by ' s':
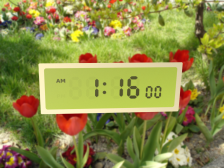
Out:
1 h 16 min 00 s
